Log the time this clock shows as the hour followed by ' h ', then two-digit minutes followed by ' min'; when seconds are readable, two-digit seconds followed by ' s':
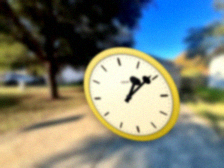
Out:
1 h 09 min
